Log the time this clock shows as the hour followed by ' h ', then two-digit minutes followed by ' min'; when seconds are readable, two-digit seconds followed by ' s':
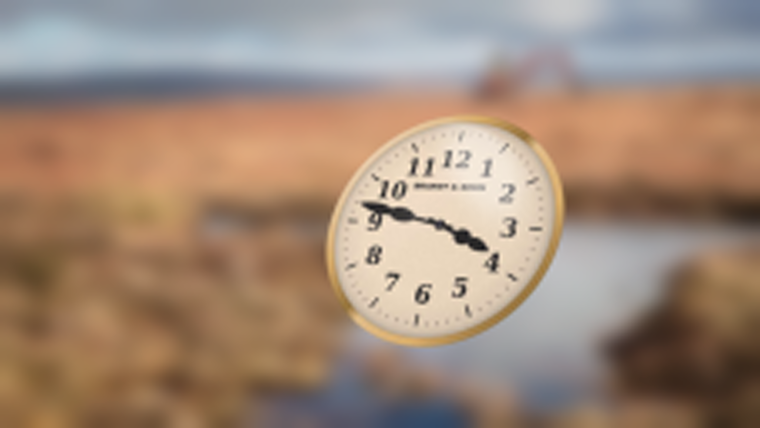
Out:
3 h 47 min
